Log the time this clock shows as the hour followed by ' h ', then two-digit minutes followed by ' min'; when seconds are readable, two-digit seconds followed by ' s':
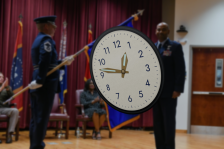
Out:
12 h 47 min
